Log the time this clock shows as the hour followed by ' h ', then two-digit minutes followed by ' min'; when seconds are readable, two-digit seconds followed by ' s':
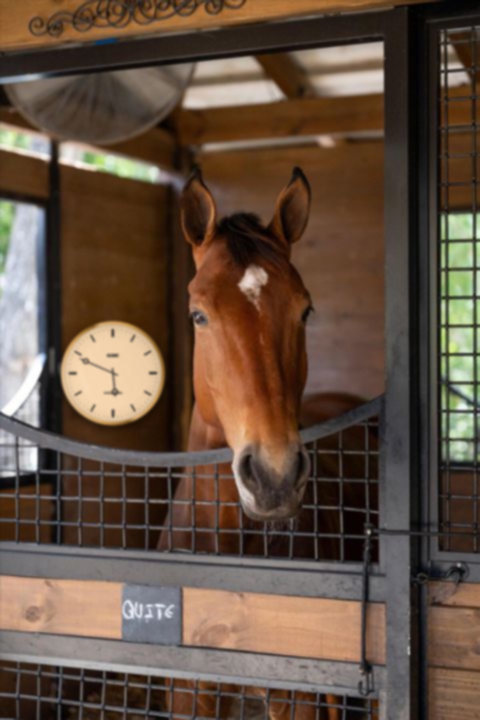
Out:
5 h 49 min
